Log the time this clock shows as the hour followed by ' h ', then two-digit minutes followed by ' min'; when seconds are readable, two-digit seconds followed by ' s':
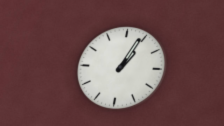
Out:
1 h 04 min
